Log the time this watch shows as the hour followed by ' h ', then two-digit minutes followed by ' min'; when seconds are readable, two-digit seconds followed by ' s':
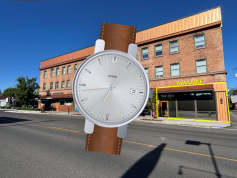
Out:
6 h 43 min
